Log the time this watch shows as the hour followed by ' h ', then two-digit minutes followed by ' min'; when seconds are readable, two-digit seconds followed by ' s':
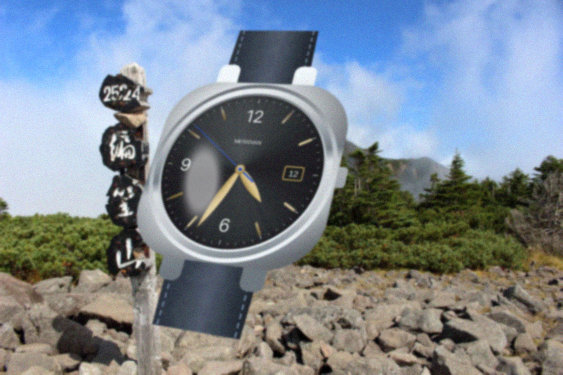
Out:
4 h 33 min 51 s
